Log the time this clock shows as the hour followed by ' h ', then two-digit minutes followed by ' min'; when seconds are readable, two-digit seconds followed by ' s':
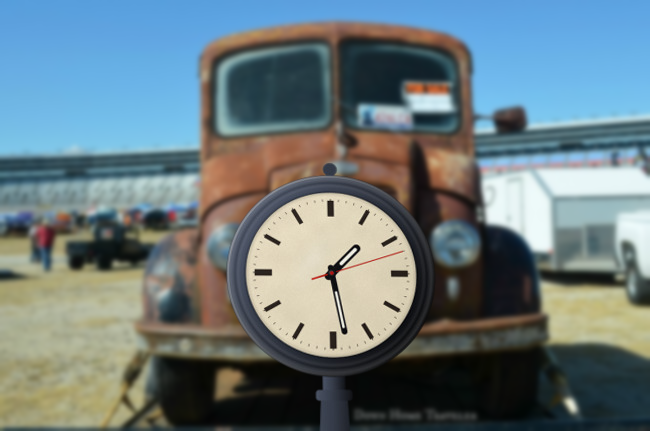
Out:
1 h 28 min 12 s
